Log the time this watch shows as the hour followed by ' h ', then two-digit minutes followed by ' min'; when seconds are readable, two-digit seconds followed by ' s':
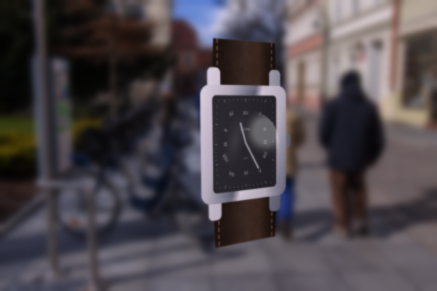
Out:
11 h 25 min
